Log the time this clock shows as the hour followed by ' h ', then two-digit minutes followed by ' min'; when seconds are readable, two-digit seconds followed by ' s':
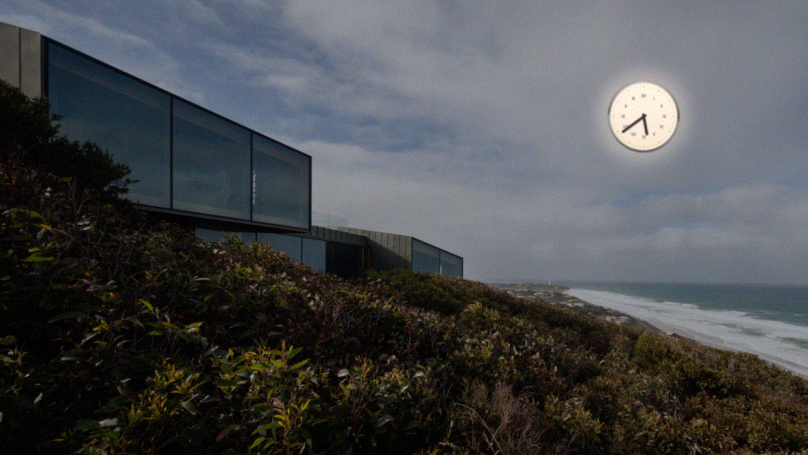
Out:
5 h 39 min
